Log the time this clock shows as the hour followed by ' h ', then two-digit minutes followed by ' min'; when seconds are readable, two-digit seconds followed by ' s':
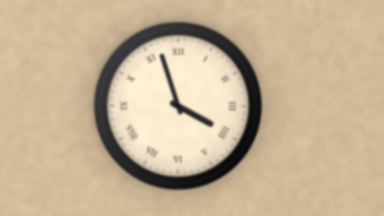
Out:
3 h 57 min
